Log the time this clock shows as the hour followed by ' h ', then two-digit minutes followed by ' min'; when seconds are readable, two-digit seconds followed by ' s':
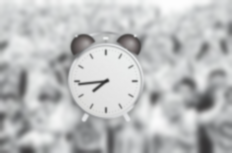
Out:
7 h 44 min
